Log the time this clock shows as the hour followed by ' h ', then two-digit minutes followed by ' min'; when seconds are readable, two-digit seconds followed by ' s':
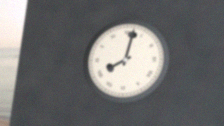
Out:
8 h 02 min
